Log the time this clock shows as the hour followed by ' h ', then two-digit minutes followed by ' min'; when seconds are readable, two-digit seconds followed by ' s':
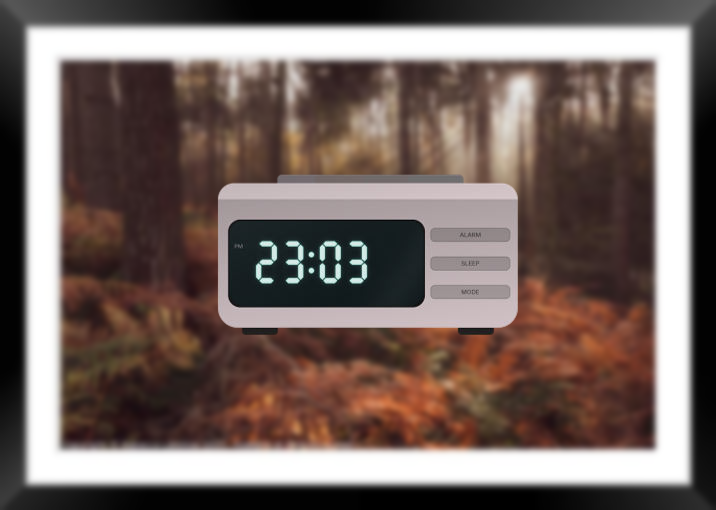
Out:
23 h 03 min
